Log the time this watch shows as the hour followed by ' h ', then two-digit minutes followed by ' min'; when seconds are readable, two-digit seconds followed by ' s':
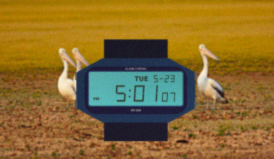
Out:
5 h 01 min 07 s
